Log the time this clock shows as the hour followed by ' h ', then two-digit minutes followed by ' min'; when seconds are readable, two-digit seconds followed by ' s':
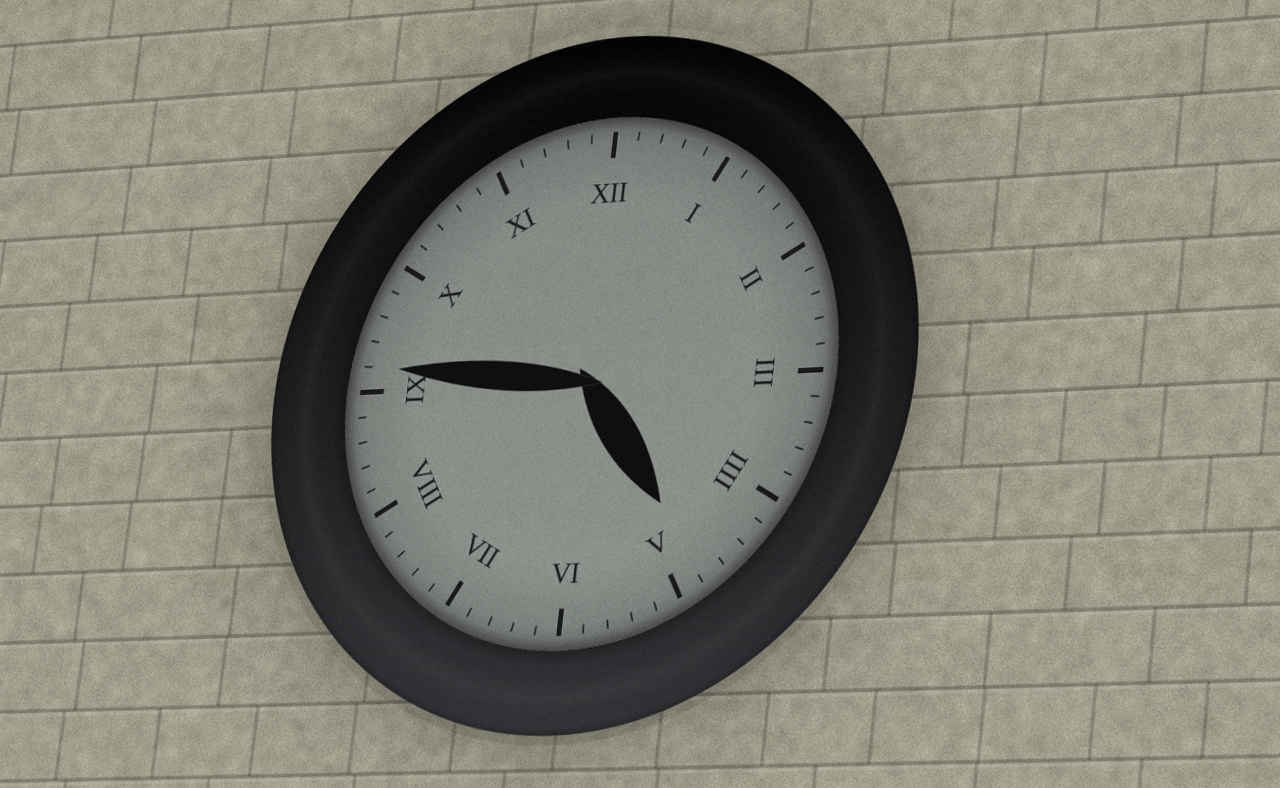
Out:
4 h 46 min
